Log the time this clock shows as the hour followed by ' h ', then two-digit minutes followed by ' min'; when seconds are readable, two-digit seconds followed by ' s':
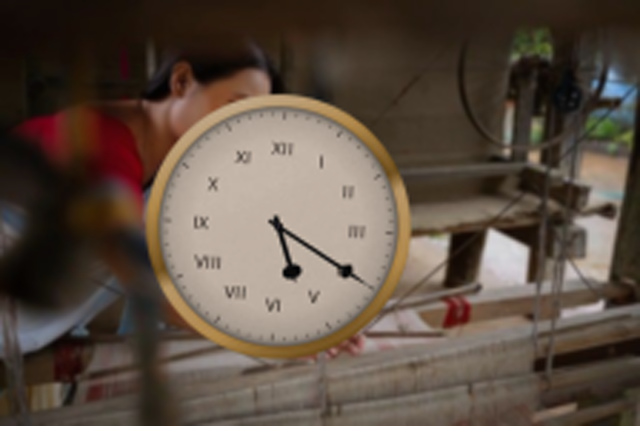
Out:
5 h 20 min
